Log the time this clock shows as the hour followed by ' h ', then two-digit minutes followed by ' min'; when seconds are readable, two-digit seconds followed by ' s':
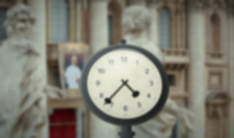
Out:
4 h 37 min
